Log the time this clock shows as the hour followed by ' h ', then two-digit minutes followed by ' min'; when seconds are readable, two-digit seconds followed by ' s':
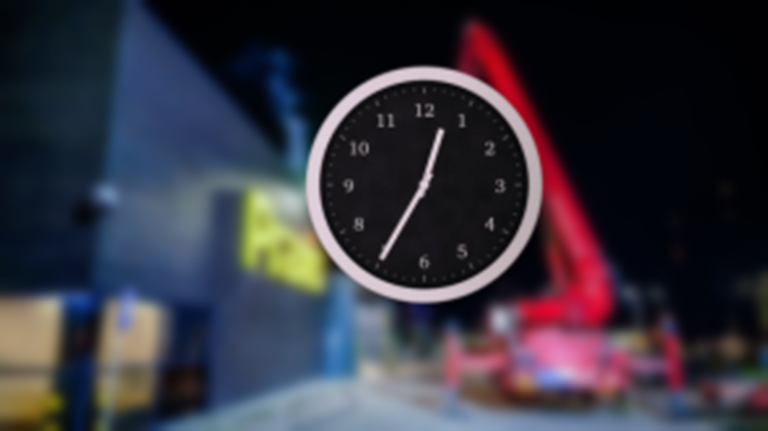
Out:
12 h 35 min
